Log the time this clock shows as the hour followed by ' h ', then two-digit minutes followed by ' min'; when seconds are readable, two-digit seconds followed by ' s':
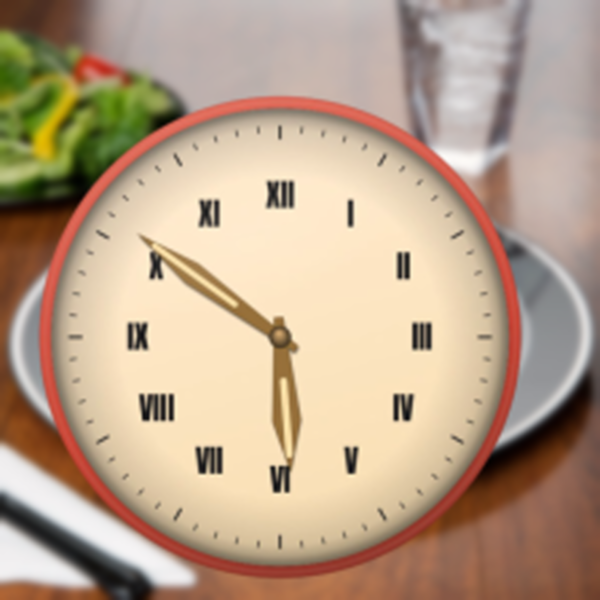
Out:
5 h 51 min
